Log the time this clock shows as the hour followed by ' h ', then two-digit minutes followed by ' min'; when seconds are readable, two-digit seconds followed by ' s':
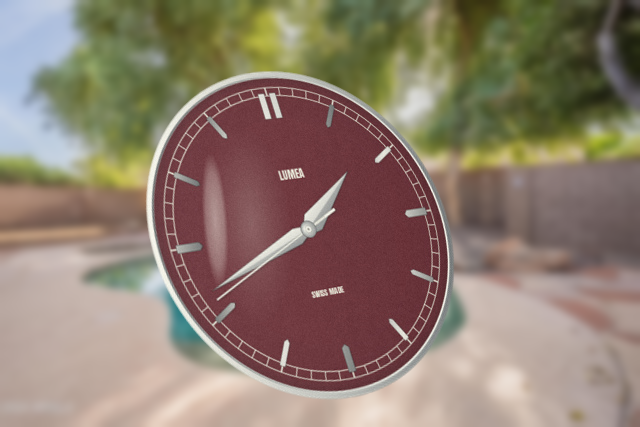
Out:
1 h 41 min 41 s
